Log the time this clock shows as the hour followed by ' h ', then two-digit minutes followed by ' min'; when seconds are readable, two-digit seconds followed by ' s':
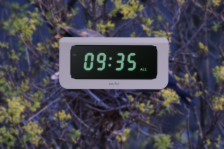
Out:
9 h 35 min
